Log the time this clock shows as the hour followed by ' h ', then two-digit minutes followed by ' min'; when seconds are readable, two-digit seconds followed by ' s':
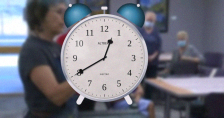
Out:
12 h 40 min
